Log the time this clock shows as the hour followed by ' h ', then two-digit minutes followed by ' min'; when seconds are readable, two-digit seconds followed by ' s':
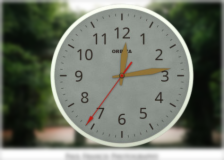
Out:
12 h 13 min 36 s
